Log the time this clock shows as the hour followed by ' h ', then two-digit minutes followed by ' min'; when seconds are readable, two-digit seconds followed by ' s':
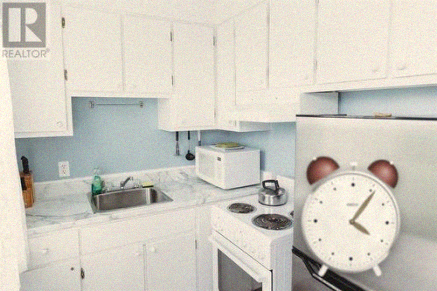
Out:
4 h 06 min
